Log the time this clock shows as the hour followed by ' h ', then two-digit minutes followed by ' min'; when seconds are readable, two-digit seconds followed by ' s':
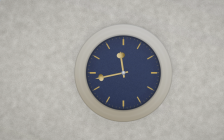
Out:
11 h 43 min
